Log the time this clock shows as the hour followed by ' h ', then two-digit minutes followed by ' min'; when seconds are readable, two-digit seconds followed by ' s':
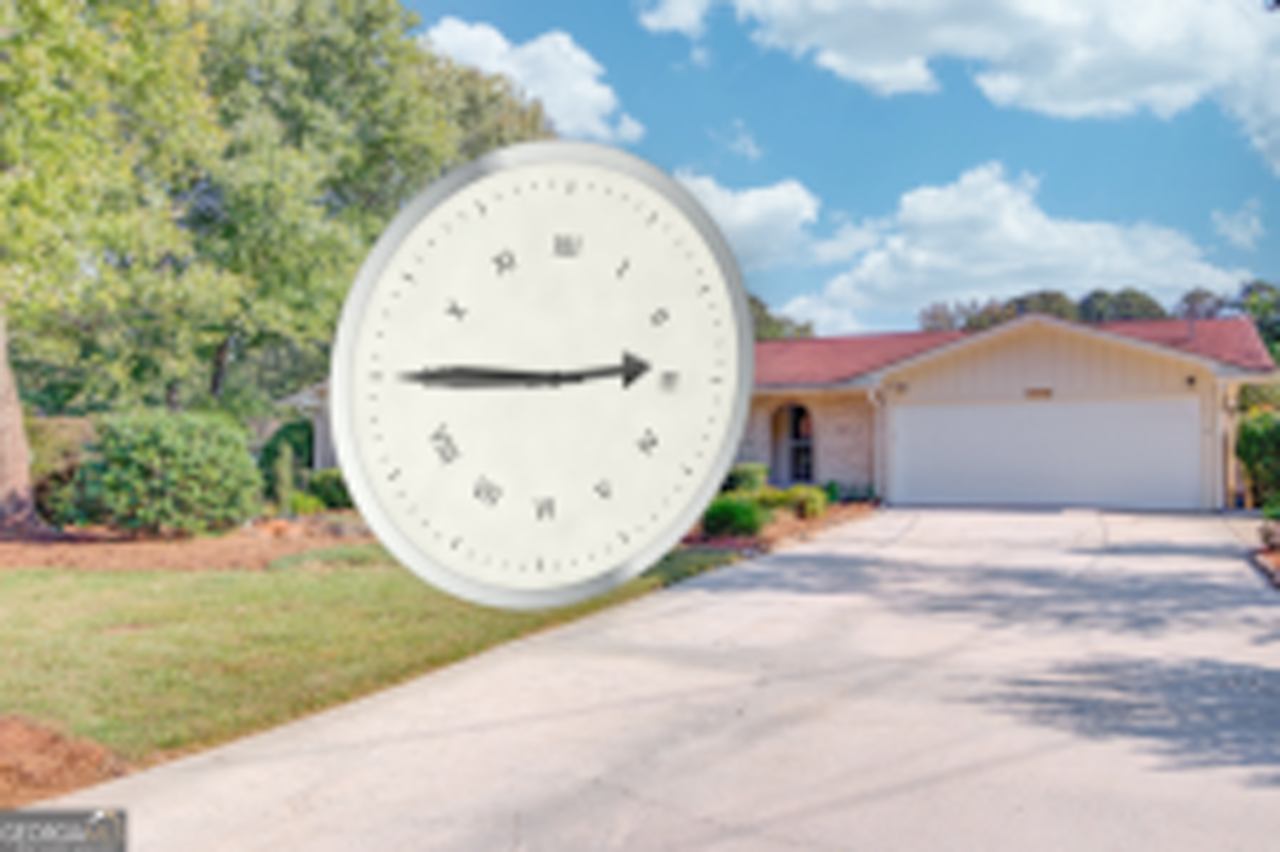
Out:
2 h 45 min
